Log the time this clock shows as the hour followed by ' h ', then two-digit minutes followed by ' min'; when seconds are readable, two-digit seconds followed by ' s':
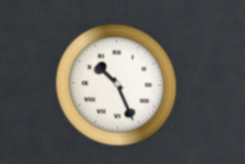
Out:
10 h 26 min
